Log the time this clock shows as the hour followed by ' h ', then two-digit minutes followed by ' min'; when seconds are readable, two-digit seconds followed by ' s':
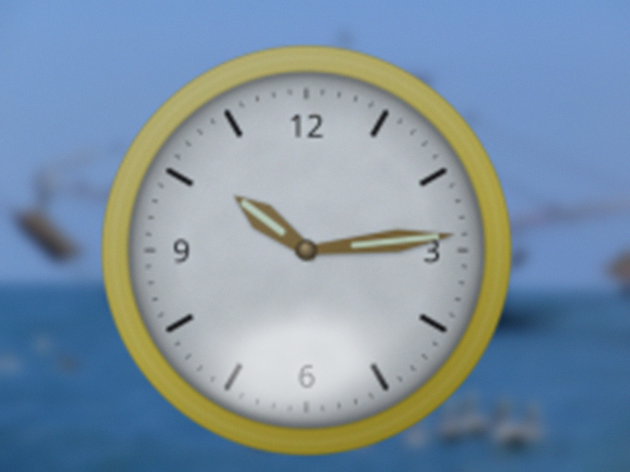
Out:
10 h 14 min
